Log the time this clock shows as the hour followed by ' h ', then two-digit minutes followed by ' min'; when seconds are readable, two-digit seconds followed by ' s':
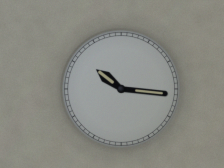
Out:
10 h 16 min
